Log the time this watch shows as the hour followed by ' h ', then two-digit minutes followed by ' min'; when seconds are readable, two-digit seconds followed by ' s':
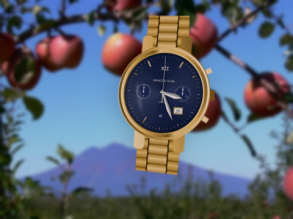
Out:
3 h 26 min
